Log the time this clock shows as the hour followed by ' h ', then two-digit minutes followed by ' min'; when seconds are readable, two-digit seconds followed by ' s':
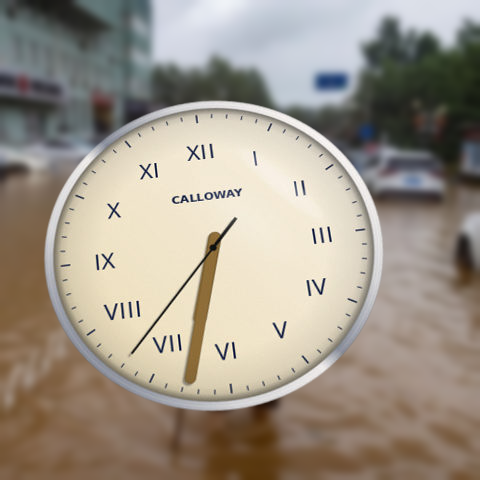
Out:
6 h 32 min 37 s
